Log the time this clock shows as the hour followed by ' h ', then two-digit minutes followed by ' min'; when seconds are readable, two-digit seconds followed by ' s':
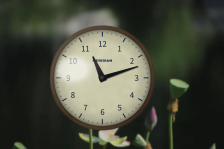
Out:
11 h 12 min
